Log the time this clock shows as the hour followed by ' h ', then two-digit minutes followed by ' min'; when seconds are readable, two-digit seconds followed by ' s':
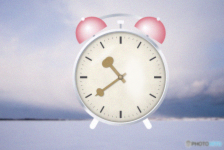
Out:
10 h 39 min
